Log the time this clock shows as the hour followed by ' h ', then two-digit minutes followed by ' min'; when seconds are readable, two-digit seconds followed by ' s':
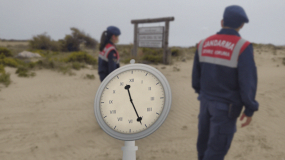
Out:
11 h 26 min
